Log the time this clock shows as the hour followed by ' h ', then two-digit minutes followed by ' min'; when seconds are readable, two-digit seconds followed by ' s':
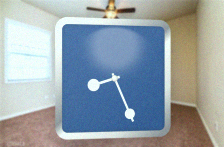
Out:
8 h 26 min
